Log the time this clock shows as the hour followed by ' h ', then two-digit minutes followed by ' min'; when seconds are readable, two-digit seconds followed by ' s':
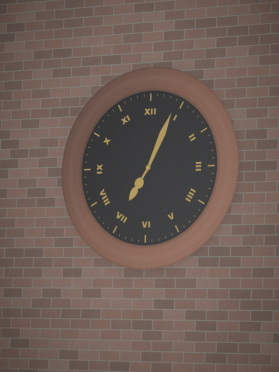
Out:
7 h 04 min
